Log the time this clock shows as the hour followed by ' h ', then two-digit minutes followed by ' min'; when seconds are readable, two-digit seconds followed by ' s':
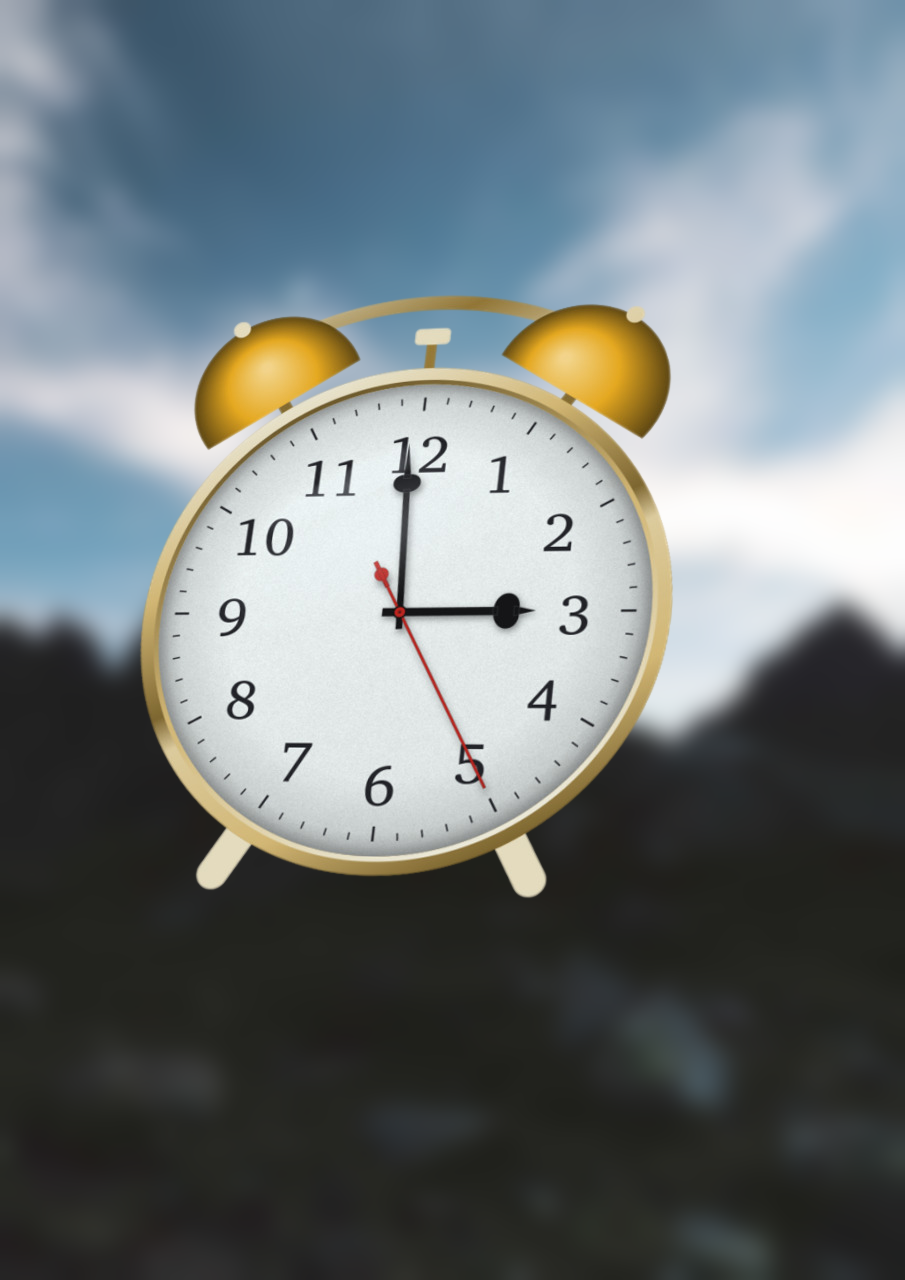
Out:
2 h 59 min 25 s
